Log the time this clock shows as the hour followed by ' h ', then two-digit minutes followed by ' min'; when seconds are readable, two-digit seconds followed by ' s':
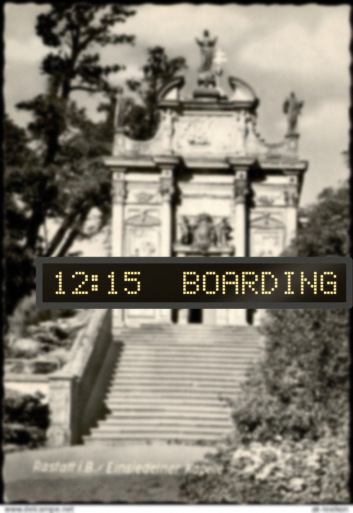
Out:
12 h 15 min
